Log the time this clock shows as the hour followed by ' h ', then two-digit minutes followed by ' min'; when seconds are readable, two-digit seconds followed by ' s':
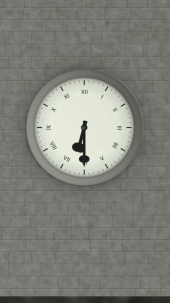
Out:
6 h 30 min
